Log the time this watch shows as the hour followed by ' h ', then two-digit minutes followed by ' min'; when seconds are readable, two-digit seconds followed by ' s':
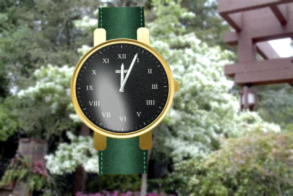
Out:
12 h 04 min
